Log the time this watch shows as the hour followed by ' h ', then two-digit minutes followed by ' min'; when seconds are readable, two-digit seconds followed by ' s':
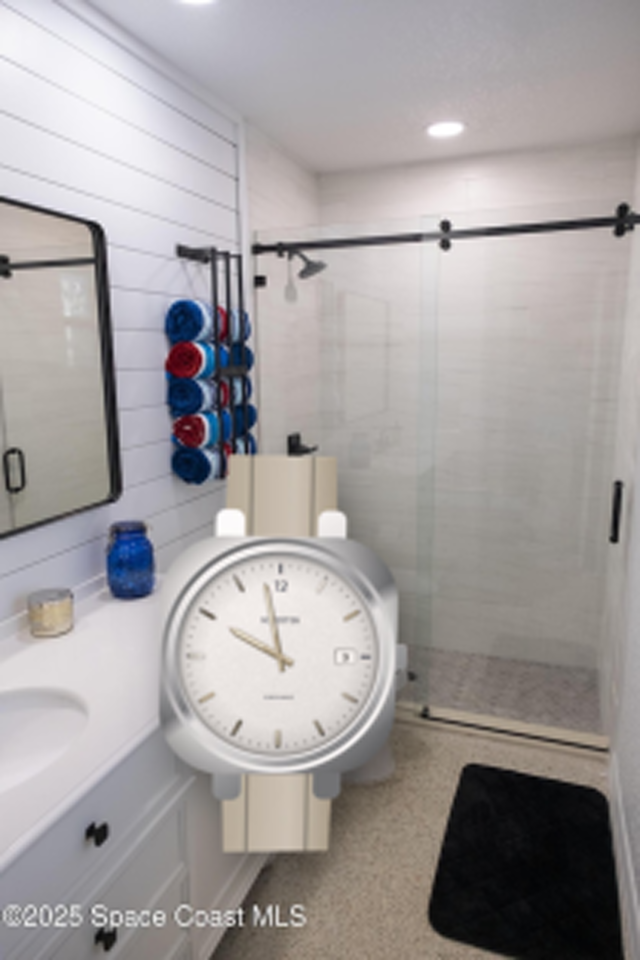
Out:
9 h 58 min
